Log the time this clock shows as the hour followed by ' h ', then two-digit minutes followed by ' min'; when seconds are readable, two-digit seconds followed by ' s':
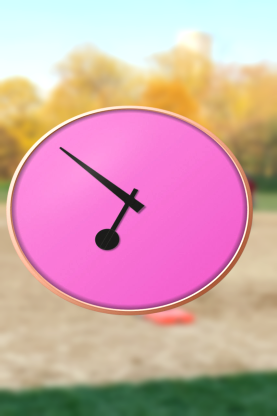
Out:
6 h 52 min
